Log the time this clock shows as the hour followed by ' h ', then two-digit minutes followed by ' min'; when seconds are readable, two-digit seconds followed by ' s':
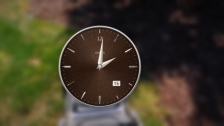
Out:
2 h 01 min
